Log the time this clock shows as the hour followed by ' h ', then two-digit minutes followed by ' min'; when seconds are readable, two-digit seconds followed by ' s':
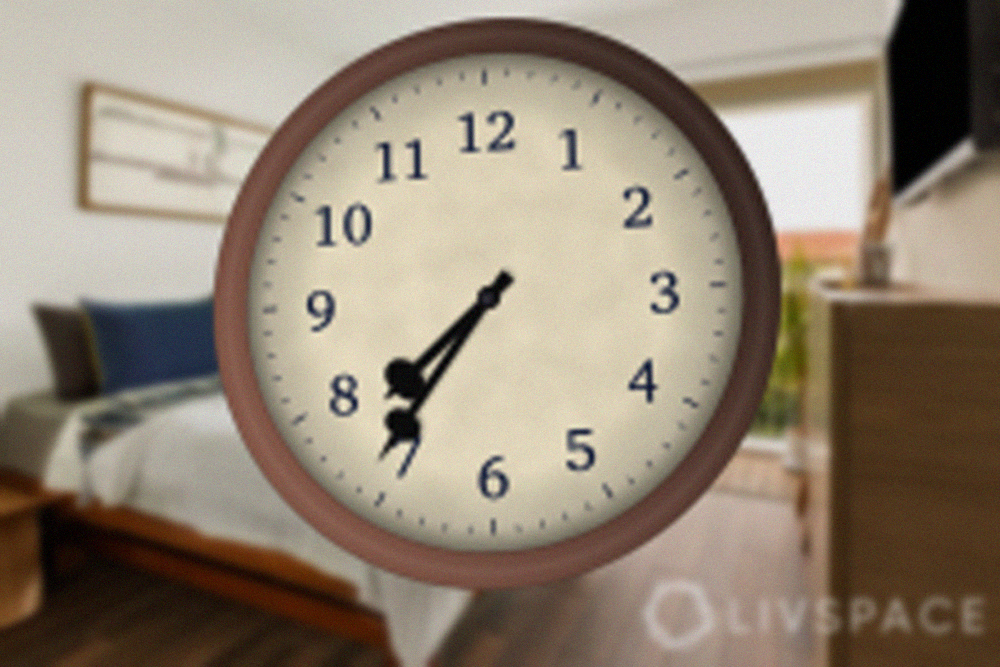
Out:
7 h 36 min
